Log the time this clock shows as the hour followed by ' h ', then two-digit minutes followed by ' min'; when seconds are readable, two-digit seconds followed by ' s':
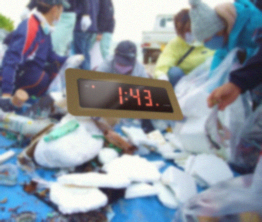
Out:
1 h 43 min
